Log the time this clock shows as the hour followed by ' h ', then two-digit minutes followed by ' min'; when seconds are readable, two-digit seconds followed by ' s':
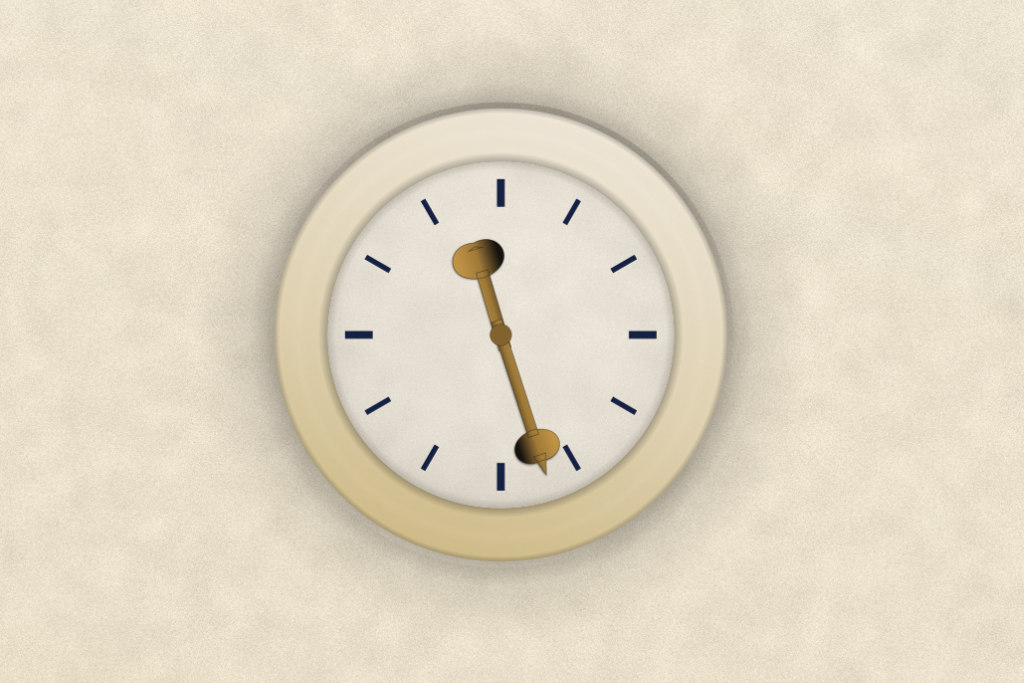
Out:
11 h 27 min
